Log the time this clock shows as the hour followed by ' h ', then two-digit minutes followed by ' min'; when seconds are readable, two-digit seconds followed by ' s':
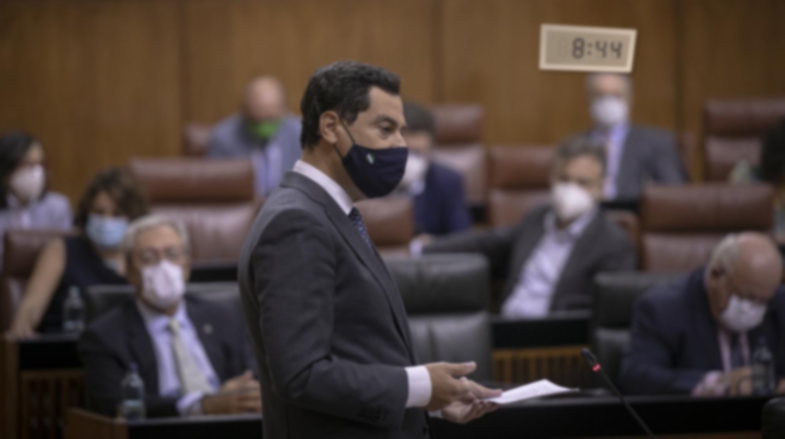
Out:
8 h 44 min
